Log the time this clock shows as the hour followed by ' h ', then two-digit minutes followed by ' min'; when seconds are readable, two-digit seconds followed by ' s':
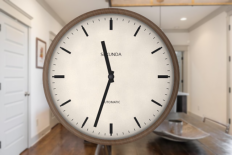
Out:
11 h 33 min
